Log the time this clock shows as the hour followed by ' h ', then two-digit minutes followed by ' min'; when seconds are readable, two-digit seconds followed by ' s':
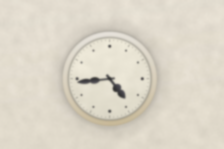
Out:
4 h 44 min
